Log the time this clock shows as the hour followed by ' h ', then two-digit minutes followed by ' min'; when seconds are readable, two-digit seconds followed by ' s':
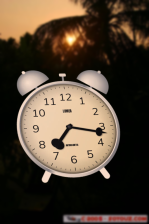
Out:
7 h 17 min
